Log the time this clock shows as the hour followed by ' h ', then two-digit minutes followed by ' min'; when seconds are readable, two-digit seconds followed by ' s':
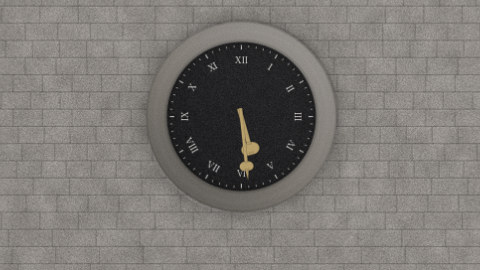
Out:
5 h 29 min
